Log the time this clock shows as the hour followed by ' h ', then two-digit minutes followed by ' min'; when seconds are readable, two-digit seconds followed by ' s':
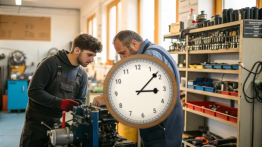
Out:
3 h 08 min
